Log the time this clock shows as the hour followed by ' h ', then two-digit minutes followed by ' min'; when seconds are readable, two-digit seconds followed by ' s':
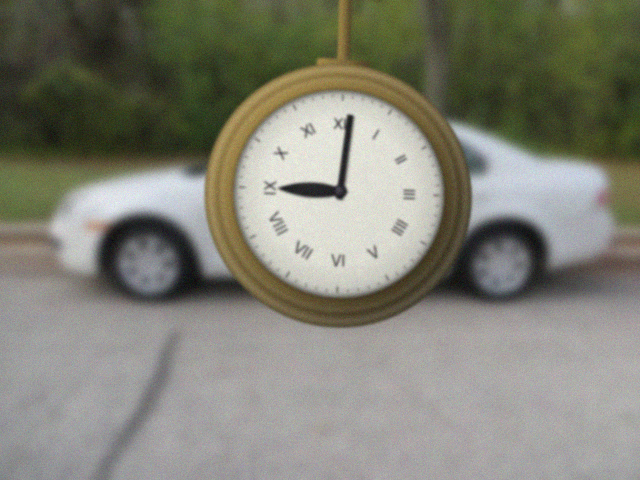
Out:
9 h 01 min
